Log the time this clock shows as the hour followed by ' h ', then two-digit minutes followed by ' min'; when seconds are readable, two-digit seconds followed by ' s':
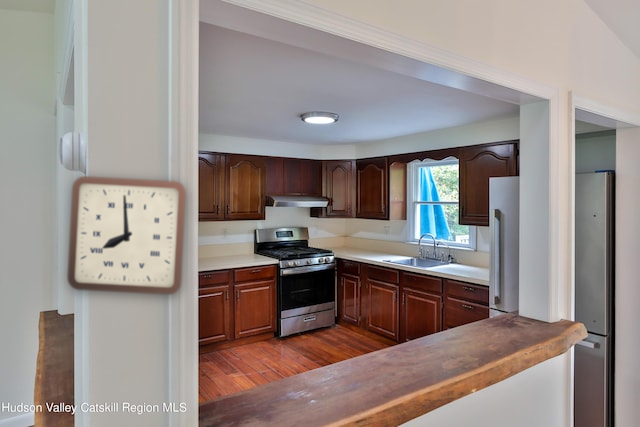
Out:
7 h 59 min
